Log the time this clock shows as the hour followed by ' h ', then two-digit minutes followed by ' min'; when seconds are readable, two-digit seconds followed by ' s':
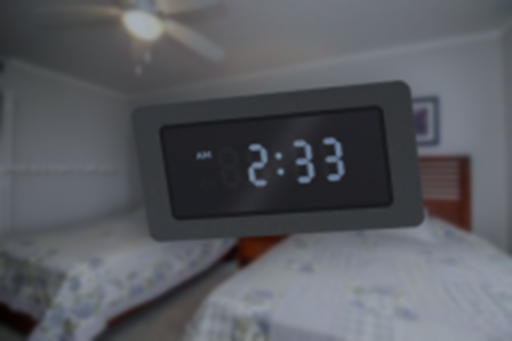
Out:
2 h 33 min
